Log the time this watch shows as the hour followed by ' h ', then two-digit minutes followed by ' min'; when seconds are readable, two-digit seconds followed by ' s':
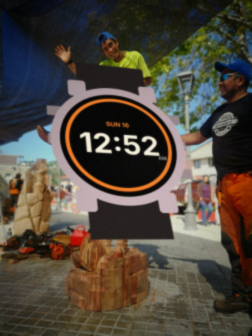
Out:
12 h 52 min
